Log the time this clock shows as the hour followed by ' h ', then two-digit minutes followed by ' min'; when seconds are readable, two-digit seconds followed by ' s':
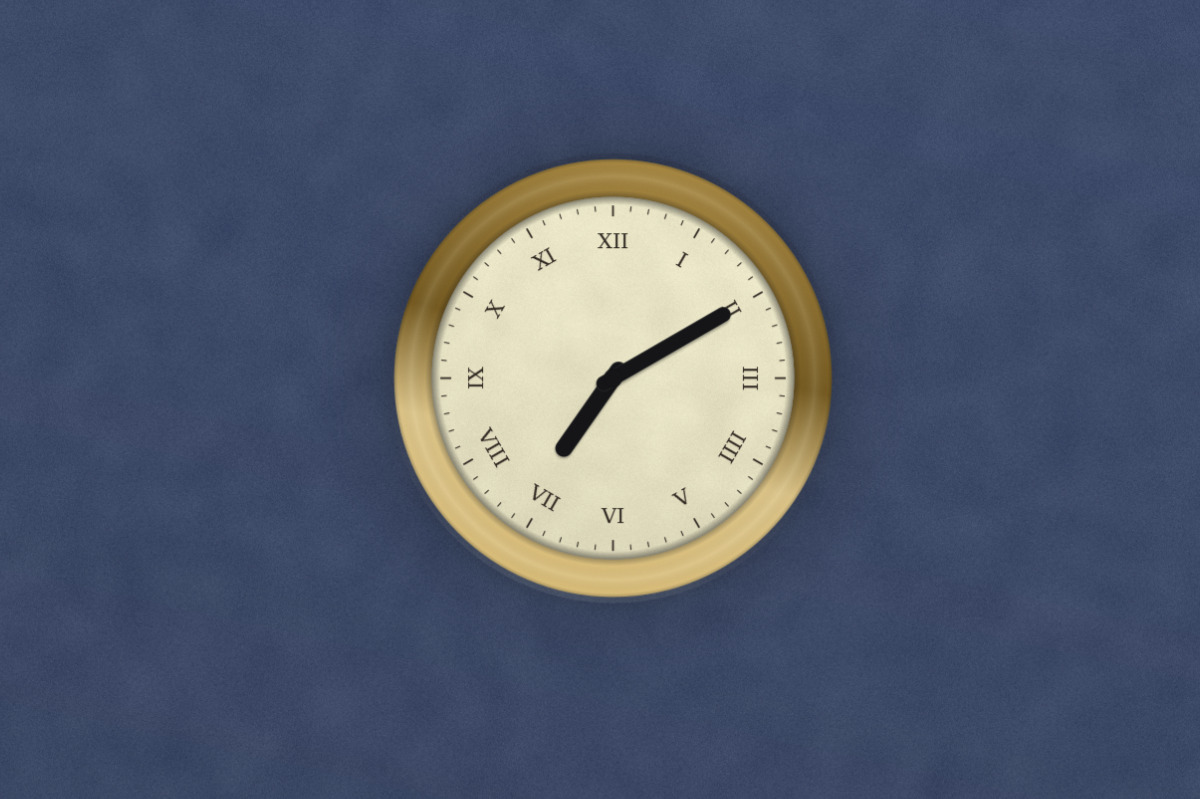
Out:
7 h 10 min
